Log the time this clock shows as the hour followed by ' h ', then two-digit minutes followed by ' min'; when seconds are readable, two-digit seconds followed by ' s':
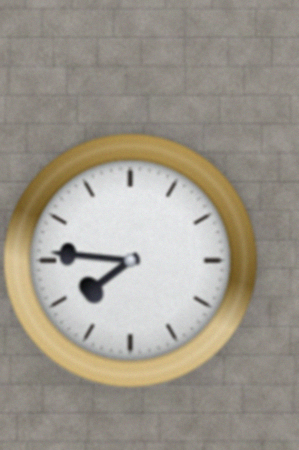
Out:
7 h 46 min
